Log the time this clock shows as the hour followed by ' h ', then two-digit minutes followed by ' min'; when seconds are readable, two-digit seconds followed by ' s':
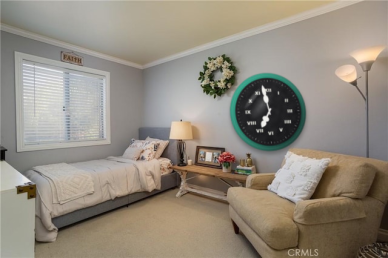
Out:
6 h 58 min
